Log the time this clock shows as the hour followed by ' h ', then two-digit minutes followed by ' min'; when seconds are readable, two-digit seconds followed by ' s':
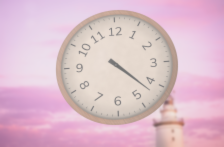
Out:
4 h 22 min
